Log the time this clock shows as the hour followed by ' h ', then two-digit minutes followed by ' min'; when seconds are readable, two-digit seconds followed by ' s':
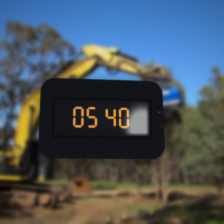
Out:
5 h 40 min
